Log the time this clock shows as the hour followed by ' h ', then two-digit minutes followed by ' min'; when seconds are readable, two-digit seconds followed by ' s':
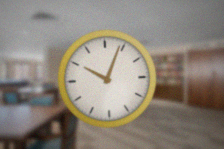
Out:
10 h 04 min
